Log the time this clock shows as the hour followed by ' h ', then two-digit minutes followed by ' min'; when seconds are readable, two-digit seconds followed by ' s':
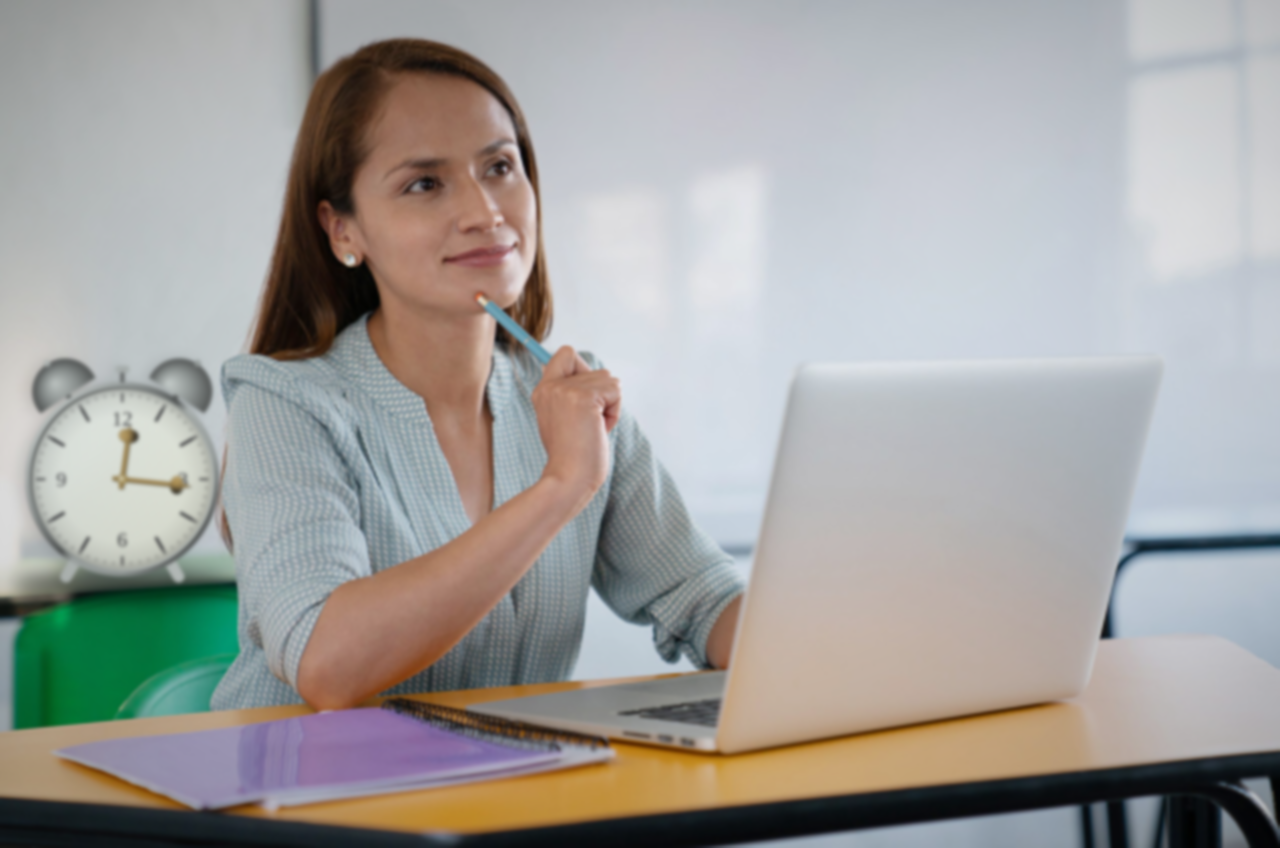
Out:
12 h 16 min
